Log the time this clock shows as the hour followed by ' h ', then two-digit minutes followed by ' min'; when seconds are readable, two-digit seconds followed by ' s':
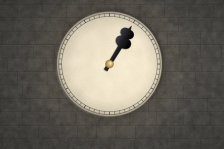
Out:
1 h 05 min
